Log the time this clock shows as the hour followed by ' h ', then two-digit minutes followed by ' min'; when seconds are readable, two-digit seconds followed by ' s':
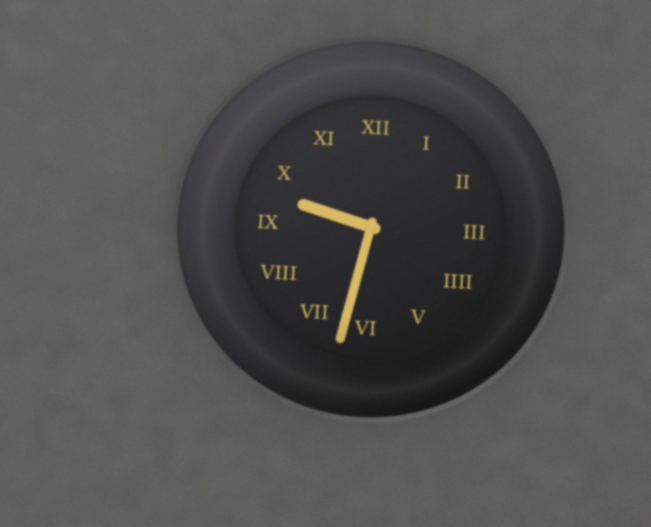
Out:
9 h 32 min
